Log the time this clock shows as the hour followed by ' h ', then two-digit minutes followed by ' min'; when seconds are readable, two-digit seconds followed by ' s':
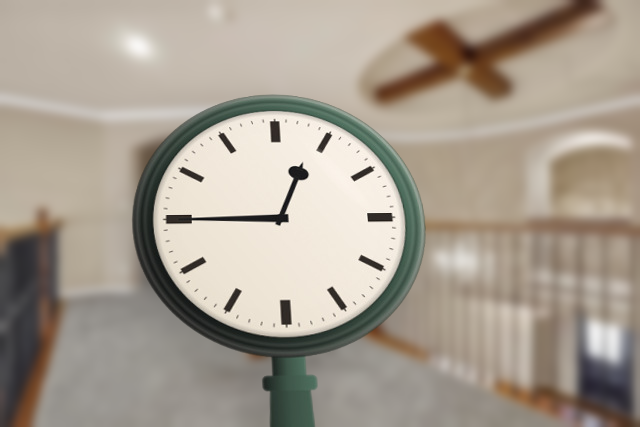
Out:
12 h 45 min
